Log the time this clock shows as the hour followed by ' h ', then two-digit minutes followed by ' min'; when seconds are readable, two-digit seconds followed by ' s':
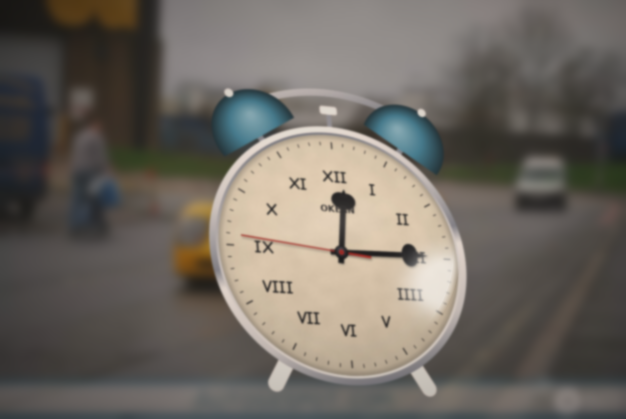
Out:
12 h 14 min 46 s
